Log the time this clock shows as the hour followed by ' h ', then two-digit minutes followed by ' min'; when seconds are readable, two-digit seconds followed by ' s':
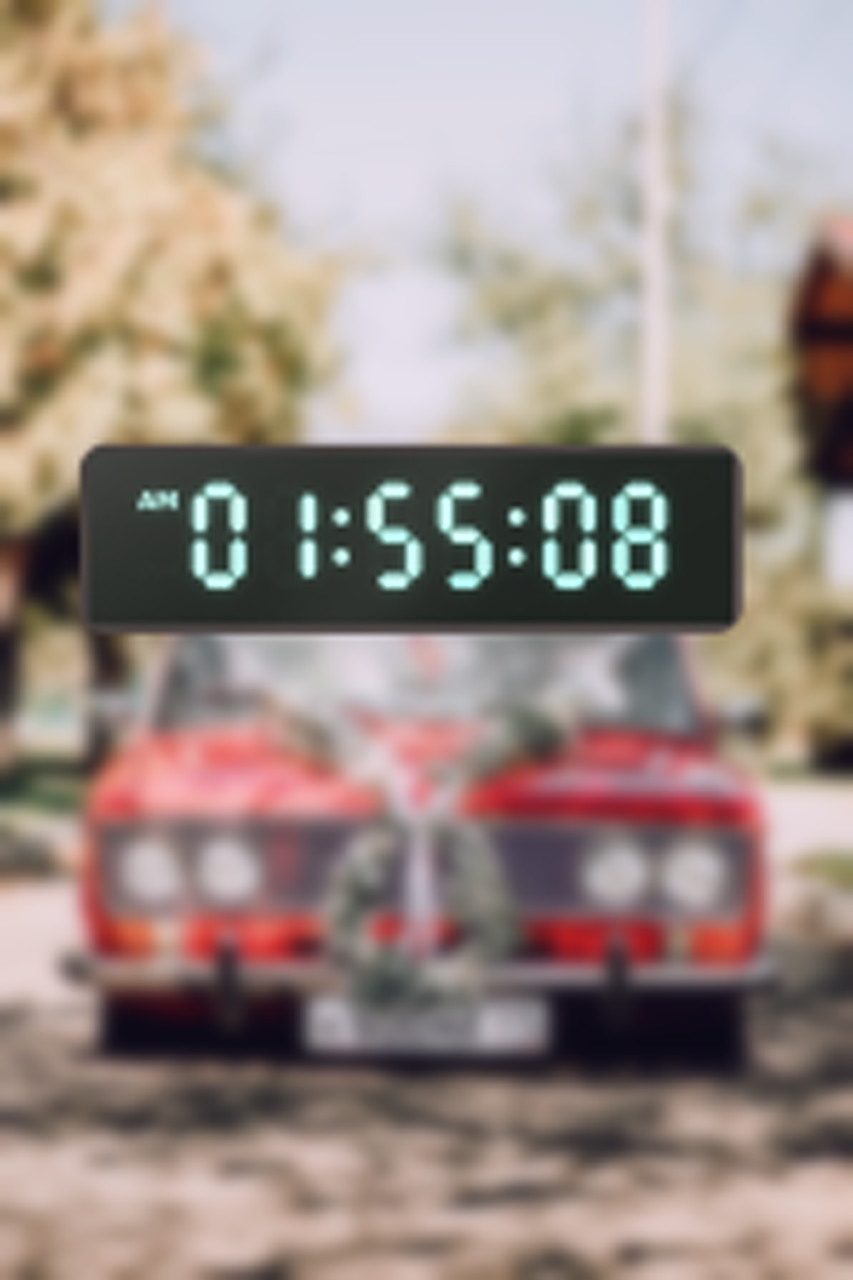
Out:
1 h 55 min 08 s
